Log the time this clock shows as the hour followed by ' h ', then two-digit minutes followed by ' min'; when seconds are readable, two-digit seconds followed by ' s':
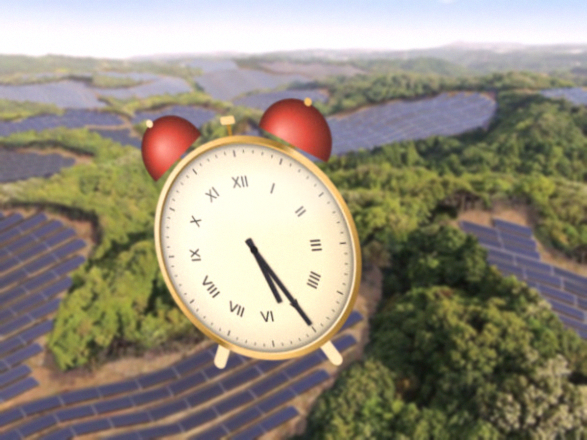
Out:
5 h 25 min
